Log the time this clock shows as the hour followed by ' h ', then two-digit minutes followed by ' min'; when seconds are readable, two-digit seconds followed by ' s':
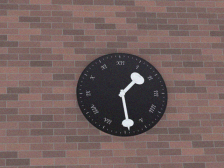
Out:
1 h 29 min
